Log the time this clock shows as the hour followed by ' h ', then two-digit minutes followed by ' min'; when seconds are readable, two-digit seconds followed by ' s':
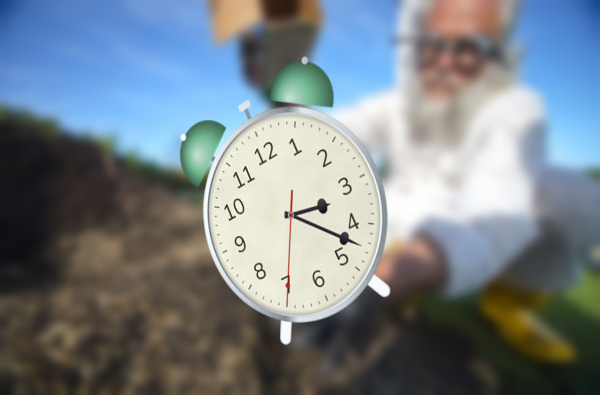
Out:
3 h 22 min 35 s
